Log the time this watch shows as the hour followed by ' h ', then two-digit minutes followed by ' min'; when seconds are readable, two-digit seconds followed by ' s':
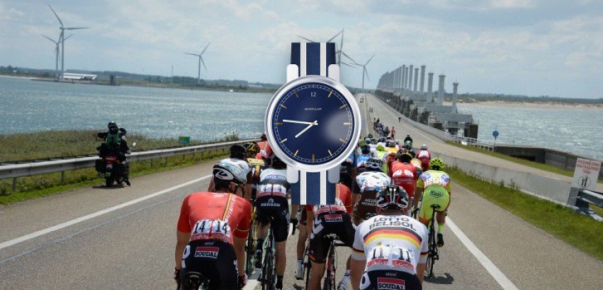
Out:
7 h 46 min
